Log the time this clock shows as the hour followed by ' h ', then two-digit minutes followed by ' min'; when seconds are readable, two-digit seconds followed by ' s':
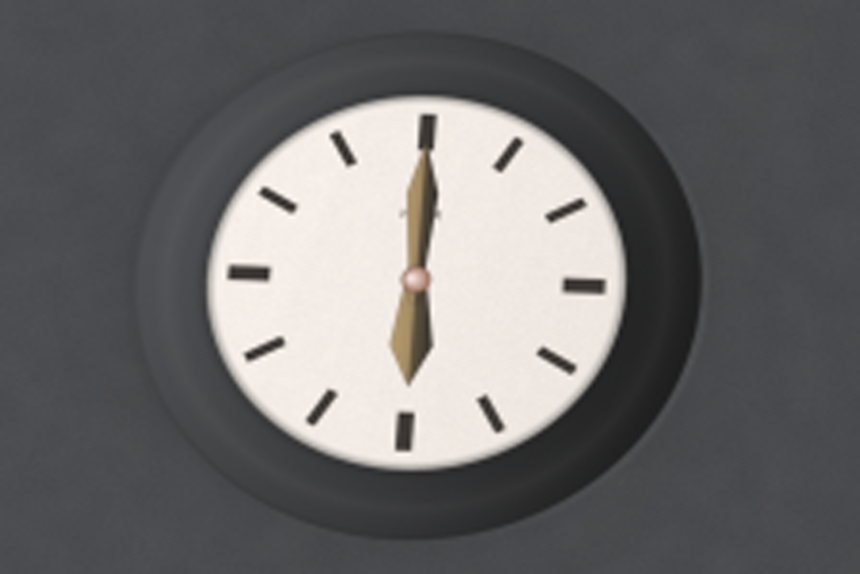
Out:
6 h 00 min
